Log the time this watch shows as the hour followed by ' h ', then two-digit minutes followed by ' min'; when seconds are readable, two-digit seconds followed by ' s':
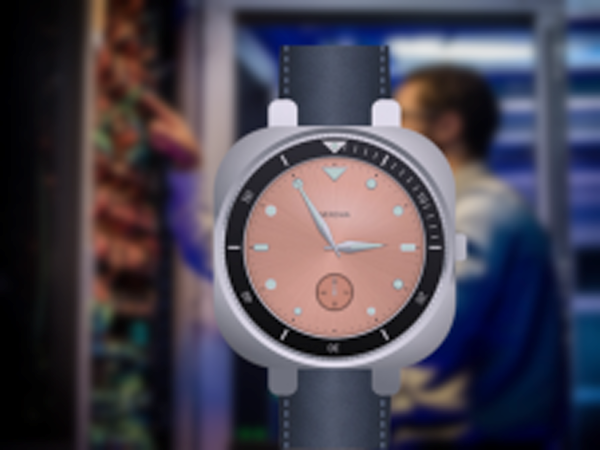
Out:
2 h 55 min
